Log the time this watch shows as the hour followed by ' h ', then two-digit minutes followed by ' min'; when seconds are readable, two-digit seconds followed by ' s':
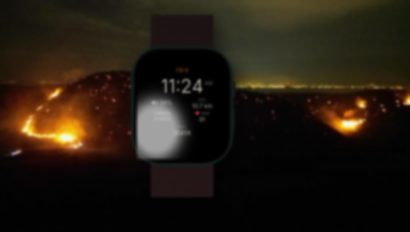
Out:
11 h 24 min
